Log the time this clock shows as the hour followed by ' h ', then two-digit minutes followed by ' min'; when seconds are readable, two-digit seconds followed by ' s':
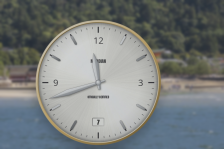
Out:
11 h 42 min
